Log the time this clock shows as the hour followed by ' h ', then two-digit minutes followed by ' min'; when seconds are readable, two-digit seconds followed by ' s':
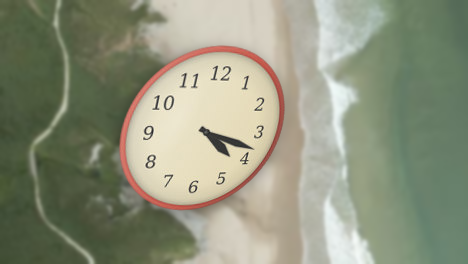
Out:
4 h 18 min
